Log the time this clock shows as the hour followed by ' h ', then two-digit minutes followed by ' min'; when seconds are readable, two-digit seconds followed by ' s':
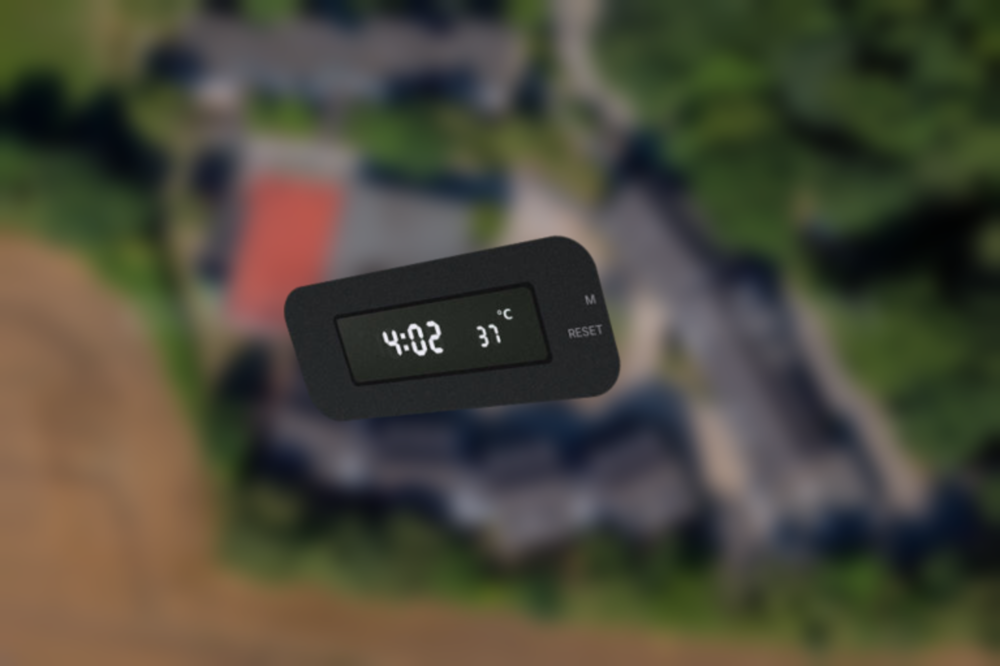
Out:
4 h 02 min
